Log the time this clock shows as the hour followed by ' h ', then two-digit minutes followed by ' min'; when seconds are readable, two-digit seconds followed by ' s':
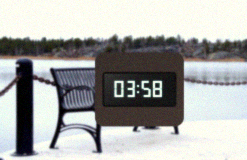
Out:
3 h 58 min
